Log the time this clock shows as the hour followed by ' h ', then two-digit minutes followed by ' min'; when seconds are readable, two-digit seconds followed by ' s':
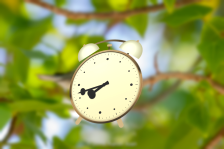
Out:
7 h 42 min
